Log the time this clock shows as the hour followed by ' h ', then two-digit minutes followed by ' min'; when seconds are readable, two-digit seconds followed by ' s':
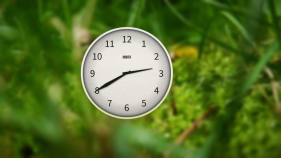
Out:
2 h 40 min
